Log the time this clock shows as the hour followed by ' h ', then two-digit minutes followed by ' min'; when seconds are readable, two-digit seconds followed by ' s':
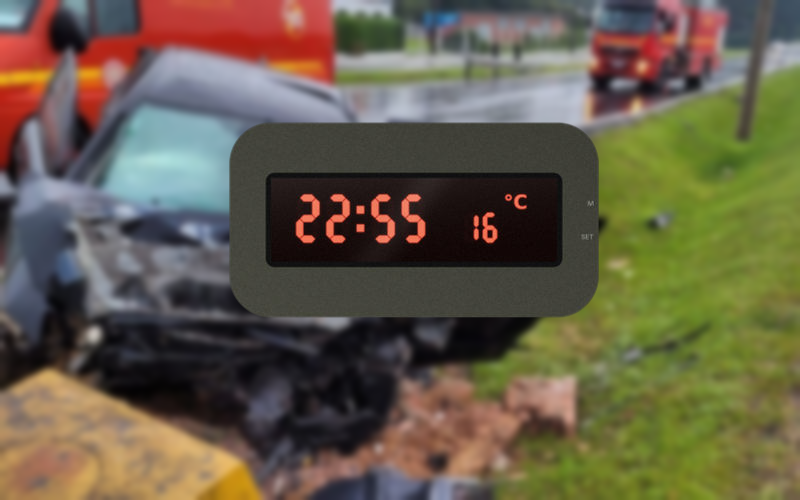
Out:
22 h 55 min
